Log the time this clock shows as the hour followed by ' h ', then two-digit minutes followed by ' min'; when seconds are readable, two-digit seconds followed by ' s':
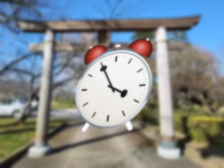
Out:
3 h 55 min
